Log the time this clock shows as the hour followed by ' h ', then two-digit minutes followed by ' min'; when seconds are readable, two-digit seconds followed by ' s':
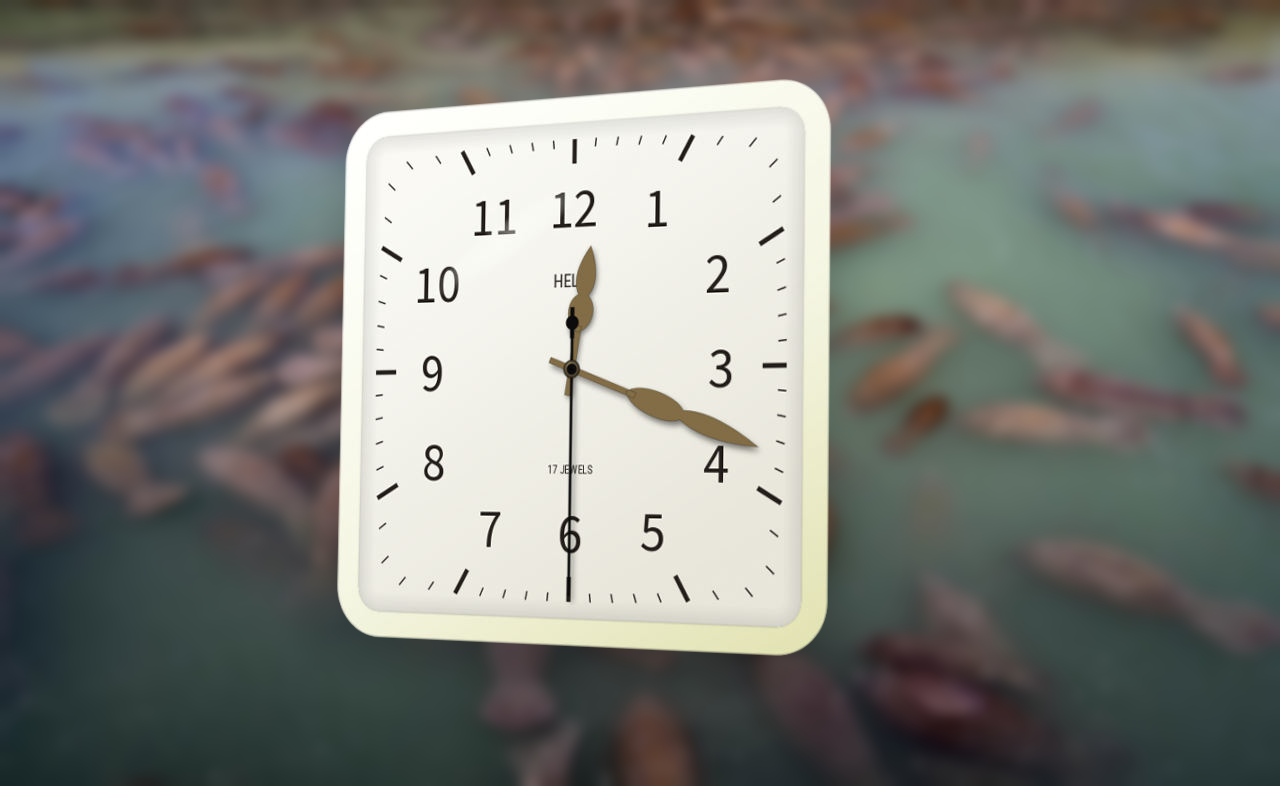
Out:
12 h 18 min 30 s
